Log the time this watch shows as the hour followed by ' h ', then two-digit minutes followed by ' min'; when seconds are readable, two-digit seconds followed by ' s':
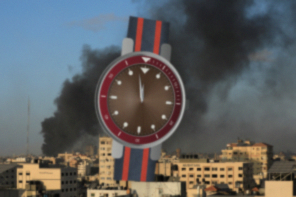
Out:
11 h 58 min
